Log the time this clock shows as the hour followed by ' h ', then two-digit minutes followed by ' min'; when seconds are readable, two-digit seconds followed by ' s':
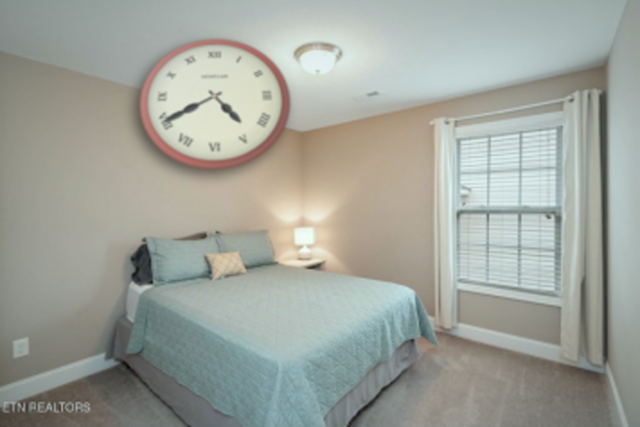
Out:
4 h 40 min
